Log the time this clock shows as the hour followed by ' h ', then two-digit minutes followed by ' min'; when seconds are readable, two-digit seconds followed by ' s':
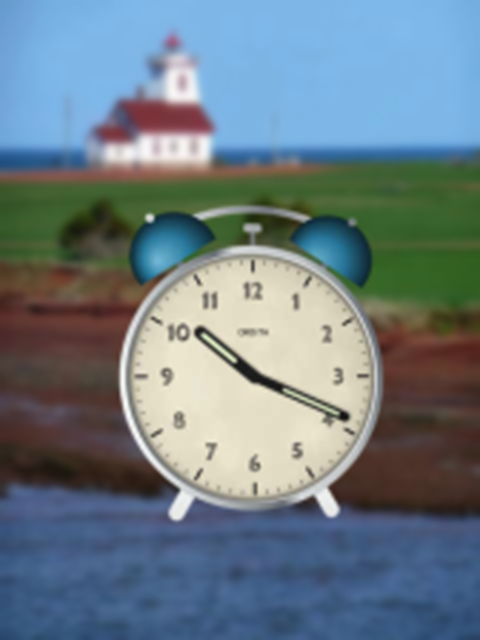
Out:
10 h 19 min
